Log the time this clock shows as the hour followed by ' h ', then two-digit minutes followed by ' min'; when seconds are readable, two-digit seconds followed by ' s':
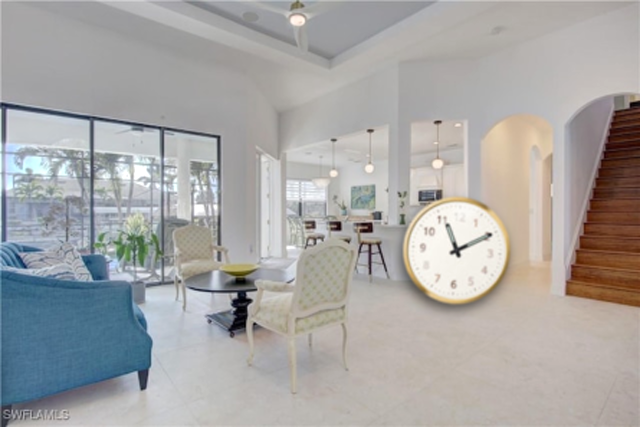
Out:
11 h 10 min
